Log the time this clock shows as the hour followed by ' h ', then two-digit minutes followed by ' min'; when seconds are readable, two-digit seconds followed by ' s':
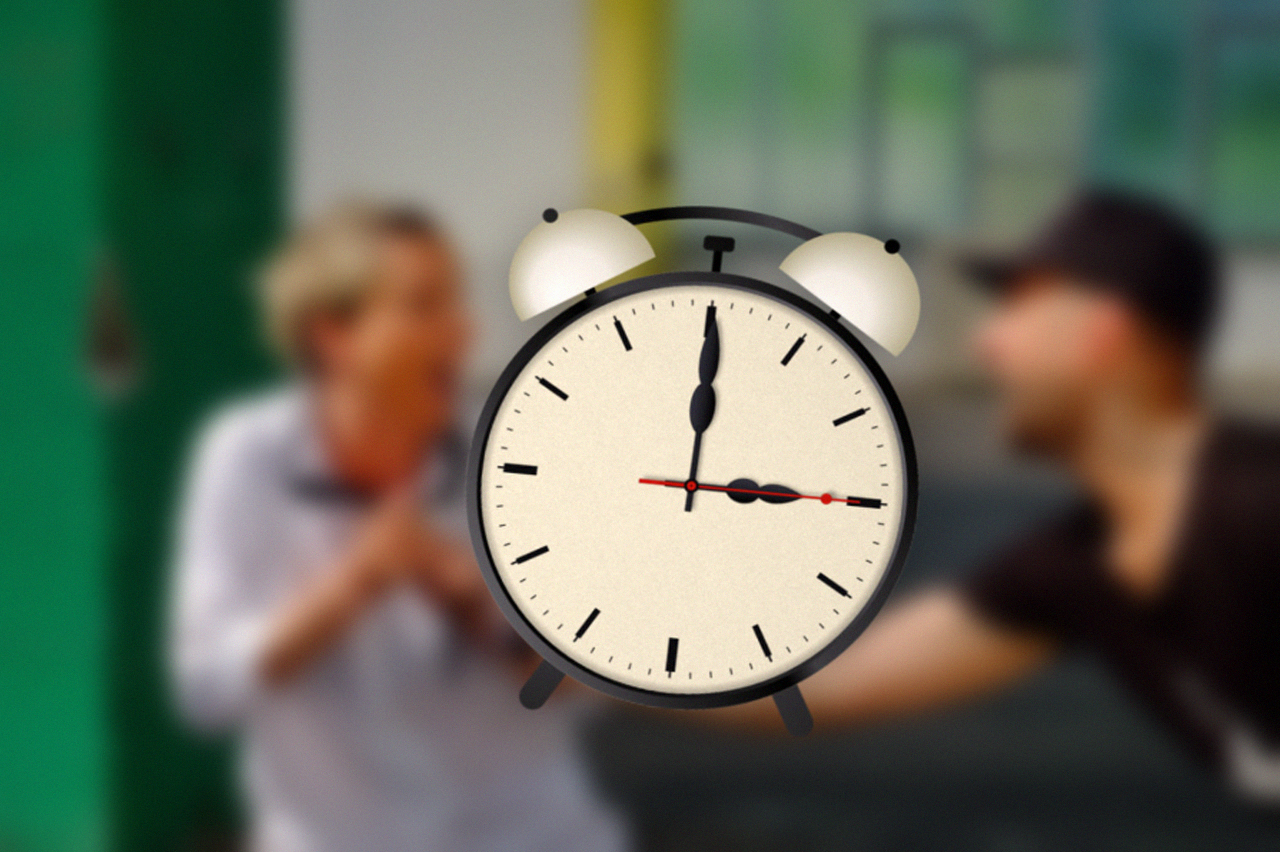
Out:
3 h 00 min 15 s
